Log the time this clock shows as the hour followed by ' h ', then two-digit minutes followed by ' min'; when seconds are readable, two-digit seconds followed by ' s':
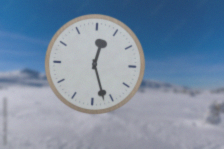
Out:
12 h 27 min
